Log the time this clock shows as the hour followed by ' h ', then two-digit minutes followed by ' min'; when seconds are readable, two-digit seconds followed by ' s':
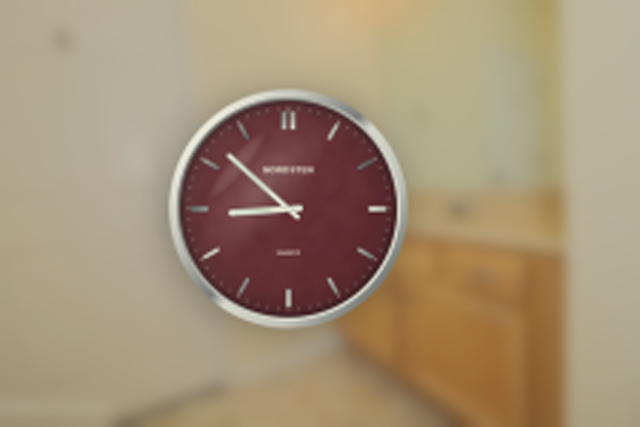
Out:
8 h 52 min
